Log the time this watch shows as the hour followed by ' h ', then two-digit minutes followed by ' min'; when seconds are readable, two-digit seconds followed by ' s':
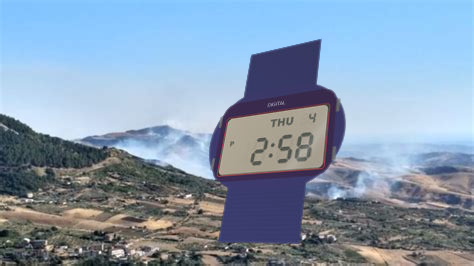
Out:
2 h 58 min
